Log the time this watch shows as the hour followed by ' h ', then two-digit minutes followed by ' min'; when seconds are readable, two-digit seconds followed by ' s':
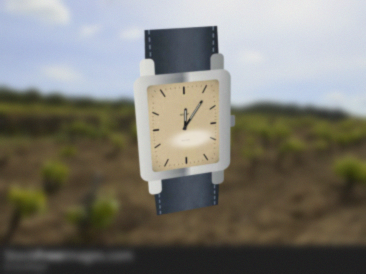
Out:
12 h 06 min
